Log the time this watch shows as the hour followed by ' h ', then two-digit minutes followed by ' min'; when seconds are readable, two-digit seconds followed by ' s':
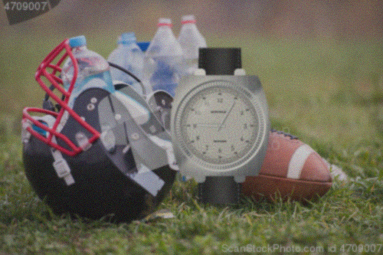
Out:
9 h 05 min
